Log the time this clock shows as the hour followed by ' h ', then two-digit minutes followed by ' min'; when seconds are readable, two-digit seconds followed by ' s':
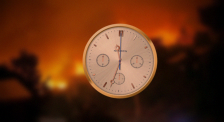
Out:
11 h 33 min
